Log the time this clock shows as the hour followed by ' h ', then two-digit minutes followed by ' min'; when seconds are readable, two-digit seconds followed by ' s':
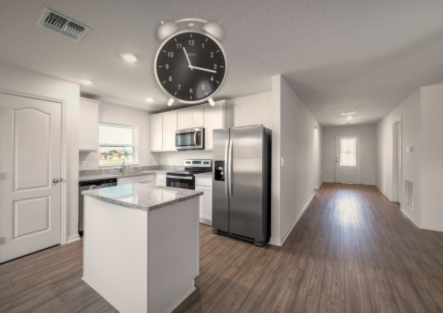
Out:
11 h 17 min
